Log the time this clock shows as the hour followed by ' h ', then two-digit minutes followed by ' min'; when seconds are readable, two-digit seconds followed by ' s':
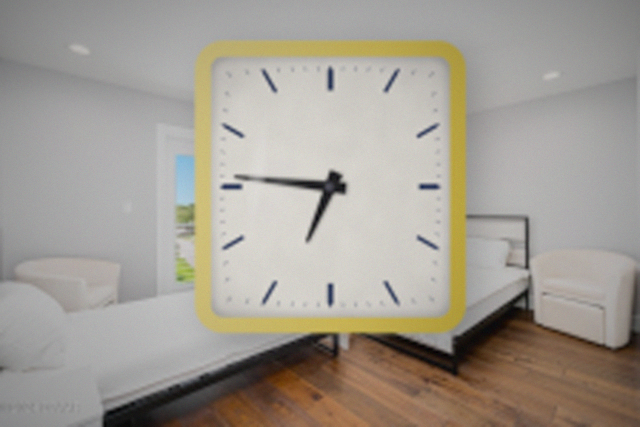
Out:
6 h 46 min
